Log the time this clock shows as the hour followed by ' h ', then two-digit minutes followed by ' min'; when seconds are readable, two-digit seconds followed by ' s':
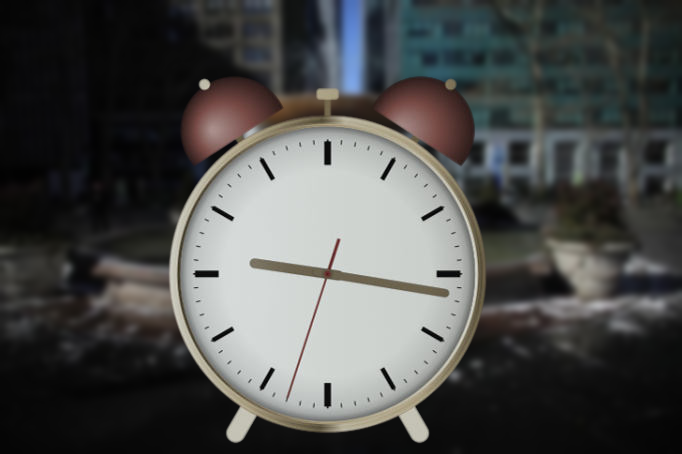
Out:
9 h 16 min 33 s
